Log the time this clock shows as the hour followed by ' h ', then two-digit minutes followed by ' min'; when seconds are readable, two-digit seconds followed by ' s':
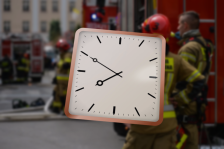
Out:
7 h 50 min
